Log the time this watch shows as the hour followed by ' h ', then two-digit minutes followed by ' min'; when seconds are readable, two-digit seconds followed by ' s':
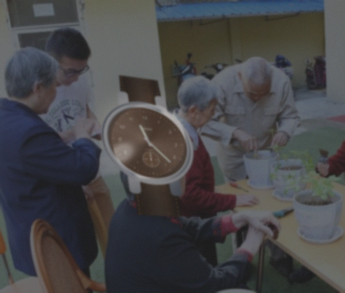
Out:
11 h 23 min
